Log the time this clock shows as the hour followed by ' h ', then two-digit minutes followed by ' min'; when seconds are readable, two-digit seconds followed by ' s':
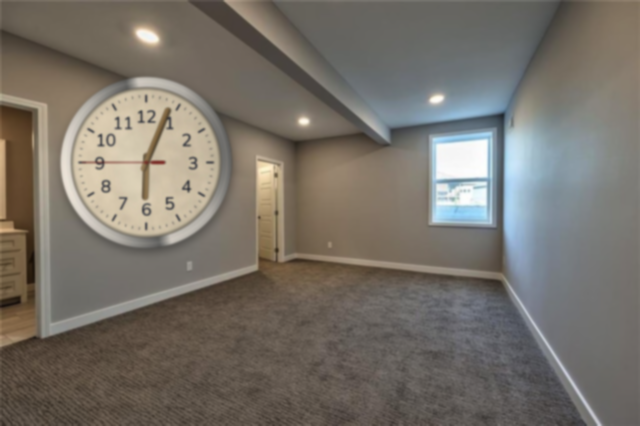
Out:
6 h 03 min 45 s
